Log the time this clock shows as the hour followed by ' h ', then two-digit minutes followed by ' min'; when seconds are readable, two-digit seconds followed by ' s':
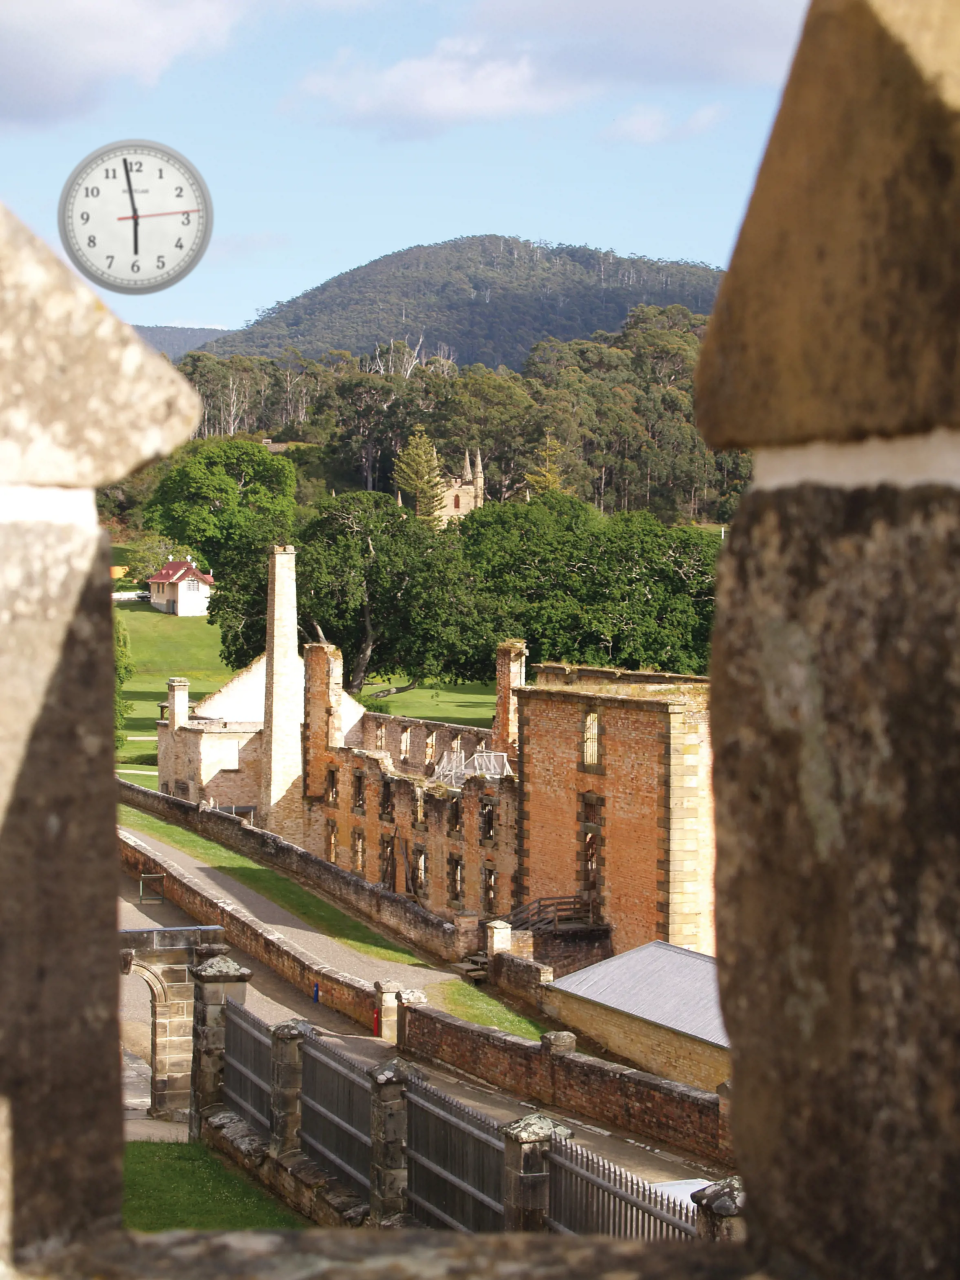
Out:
5 h 58 min 14 s
